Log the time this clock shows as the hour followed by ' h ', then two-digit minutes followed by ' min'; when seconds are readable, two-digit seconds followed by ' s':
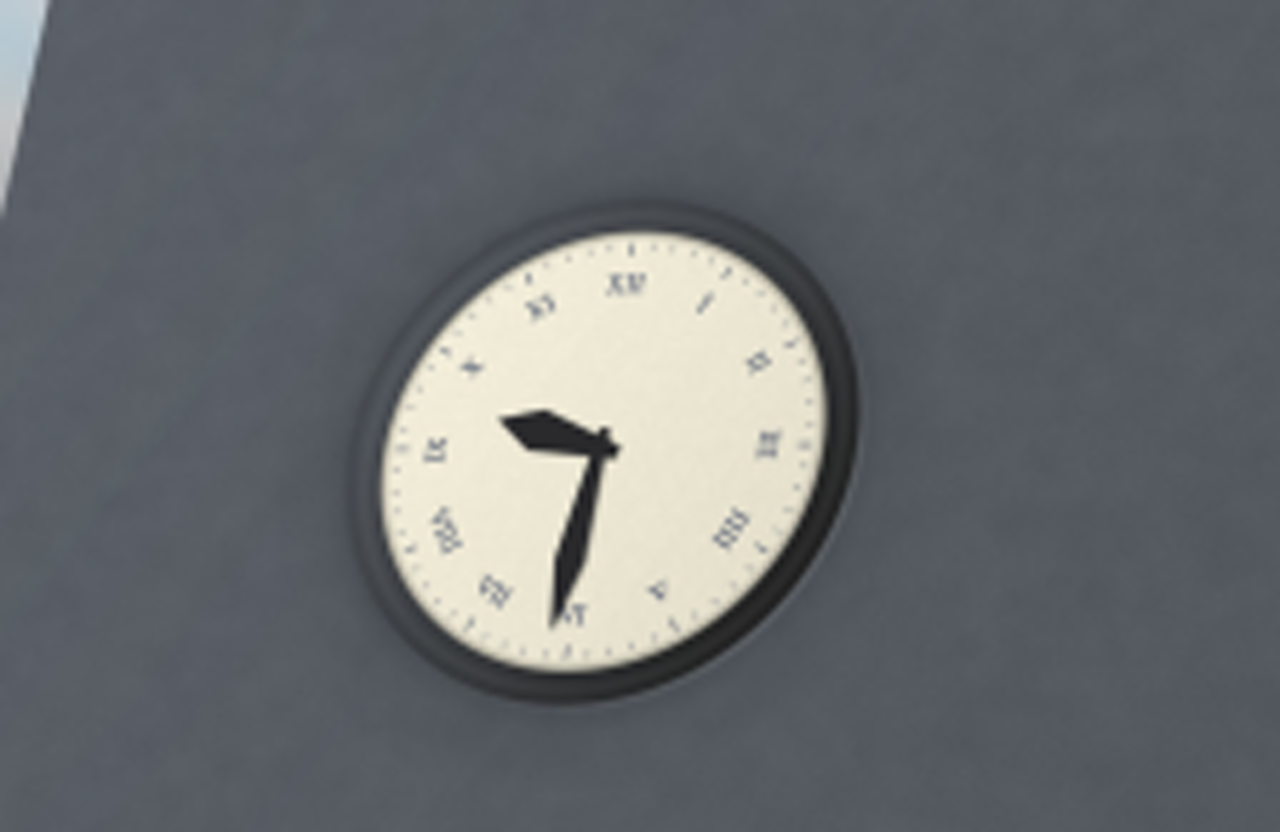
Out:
9 h 31 min
